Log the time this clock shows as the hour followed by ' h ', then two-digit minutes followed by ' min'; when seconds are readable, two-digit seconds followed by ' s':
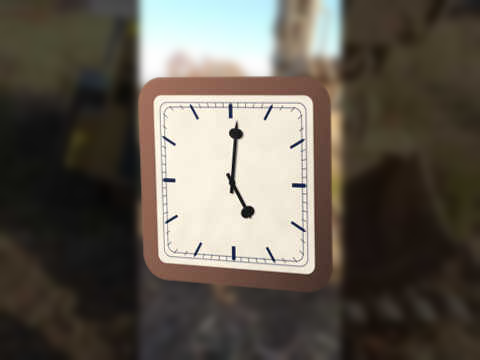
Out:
5 h 01 min
